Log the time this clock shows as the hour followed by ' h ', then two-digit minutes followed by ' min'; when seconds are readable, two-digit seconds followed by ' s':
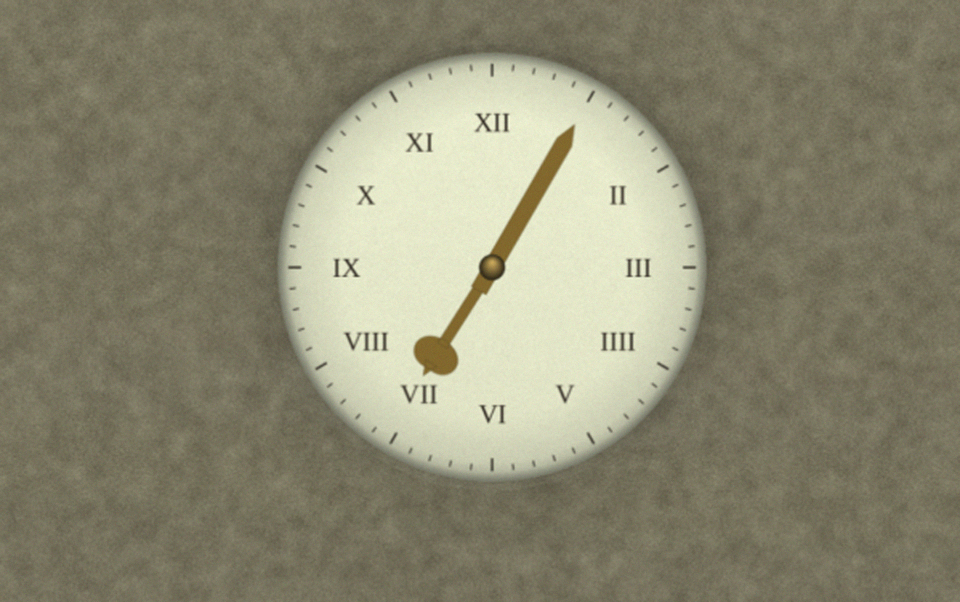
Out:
7 h 05 min
